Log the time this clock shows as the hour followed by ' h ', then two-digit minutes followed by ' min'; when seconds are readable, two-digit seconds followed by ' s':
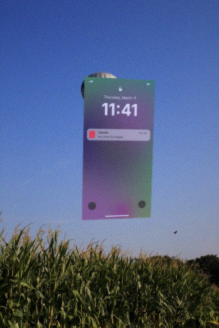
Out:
11 h 41 min
